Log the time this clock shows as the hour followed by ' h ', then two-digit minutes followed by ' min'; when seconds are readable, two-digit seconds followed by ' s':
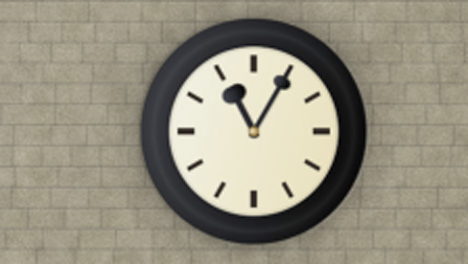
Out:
11 h 05 min
